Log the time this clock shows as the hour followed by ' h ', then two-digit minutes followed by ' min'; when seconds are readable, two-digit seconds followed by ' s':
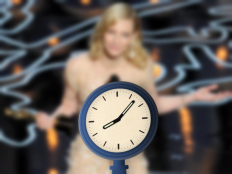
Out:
8 h 07 min
